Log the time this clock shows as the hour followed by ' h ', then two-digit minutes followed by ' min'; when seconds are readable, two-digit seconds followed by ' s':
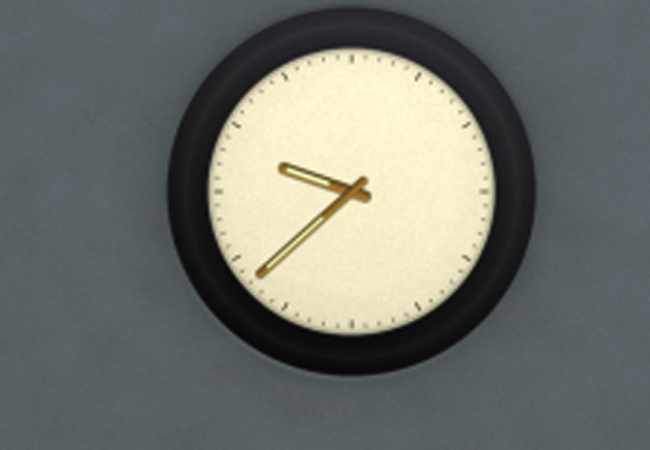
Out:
9 h 38 min
